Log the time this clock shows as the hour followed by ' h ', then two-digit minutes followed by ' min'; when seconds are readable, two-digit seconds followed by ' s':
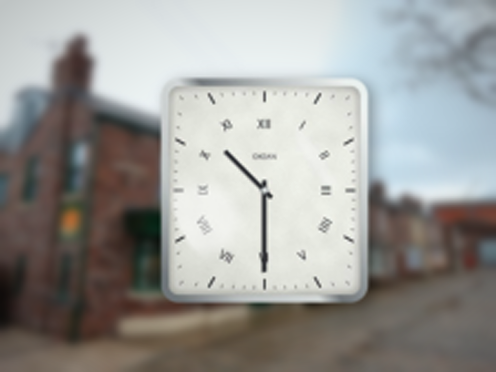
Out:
10 h 30 min
